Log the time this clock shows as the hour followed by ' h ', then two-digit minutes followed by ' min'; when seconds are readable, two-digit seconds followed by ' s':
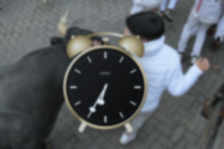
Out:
6 h 35 min
